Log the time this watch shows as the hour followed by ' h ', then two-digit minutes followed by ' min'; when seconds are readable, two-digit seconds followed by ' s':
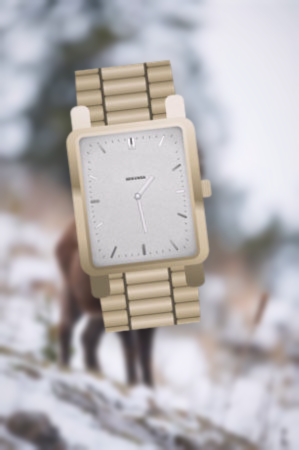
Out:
1 h 29 min
